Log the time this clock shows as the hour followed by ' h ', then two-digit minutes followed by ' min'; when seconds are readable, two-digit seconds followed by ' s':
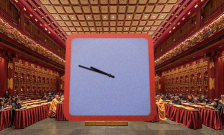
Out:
9 h 48 min
